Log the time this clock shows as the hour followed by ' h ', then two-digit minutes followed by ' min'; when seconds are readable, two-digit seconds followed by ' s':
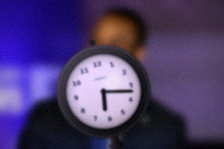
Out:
6 h 17 min
